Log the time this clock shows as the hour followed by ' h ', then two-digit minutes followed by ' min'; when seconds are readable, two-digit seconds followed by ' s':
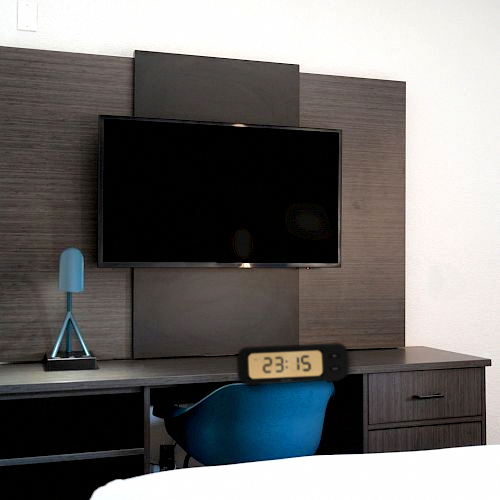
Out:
23 h 15 min
